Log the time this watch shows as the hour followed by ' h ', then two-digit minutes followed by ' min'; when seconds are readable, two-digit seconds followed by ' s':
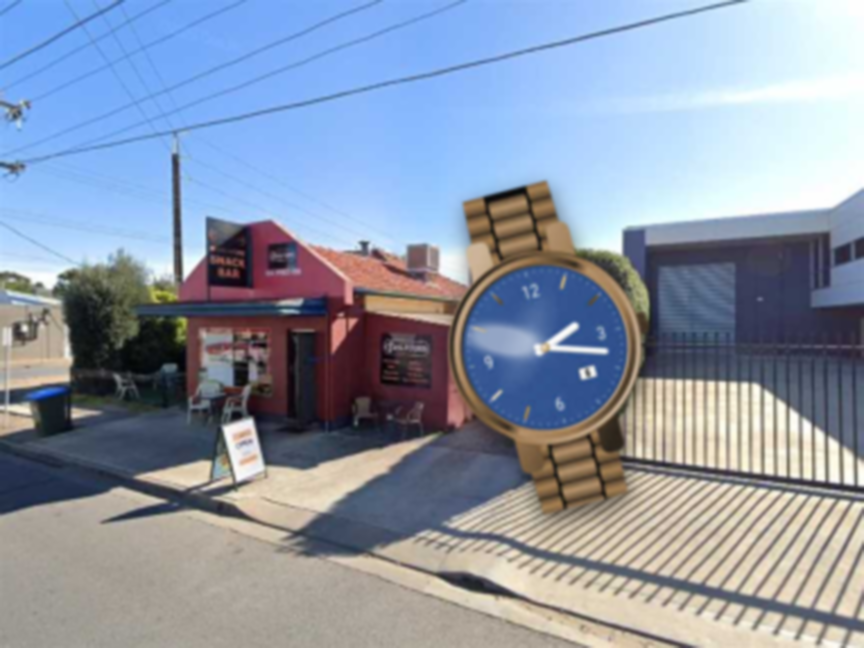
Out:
2 h 18 min
